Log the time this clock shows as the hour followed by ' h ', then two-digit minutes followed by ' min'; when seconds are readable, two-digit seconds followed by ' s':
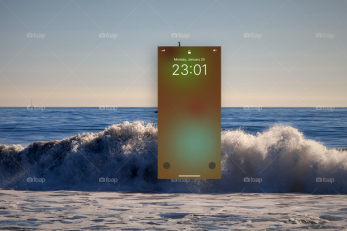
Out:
23 h 01 min
